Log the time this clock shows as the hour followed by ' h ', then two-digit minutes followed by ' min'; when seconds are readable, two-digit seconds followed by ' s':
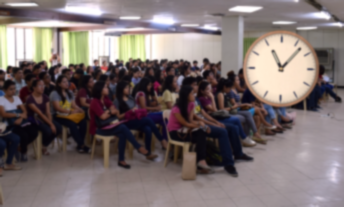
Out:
11 h 07 min
